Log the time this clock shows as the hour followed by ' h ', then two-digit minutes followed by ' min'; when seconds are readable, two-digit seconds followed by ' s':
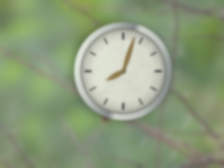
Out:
8 h 03 min
